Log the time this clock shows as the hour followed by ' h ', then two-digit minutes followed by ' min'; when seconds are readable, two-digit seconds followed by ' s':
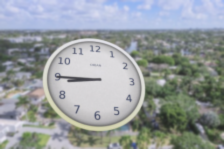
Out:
8 h 45 min
